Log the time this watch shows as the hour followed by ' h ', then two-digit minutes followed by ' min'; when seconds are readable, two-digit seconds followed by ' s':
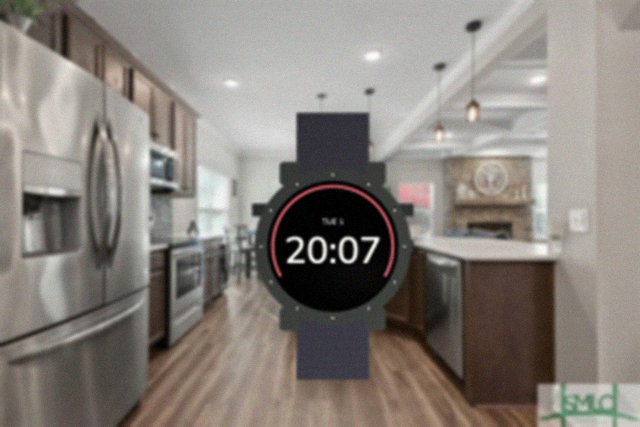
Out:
20 h 07 min
